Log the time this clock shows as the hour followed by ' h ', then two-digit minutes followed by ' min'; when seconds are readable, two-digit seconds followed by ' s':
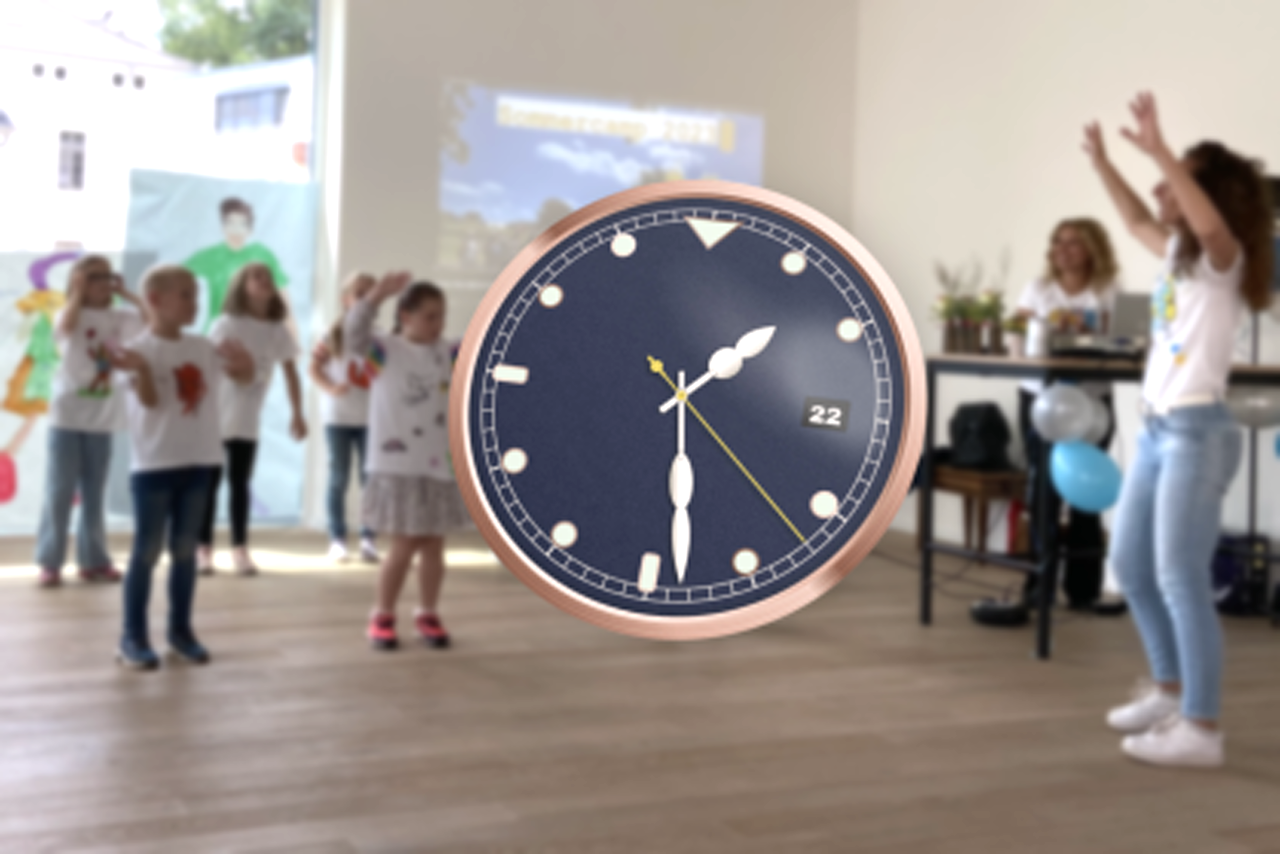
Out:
1 h 28 min 22 s
